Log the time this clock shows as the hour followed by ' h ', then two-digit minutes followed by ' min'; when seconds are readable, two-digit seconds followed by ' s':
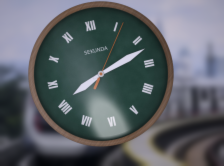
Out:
8 h 12 min 06 s
